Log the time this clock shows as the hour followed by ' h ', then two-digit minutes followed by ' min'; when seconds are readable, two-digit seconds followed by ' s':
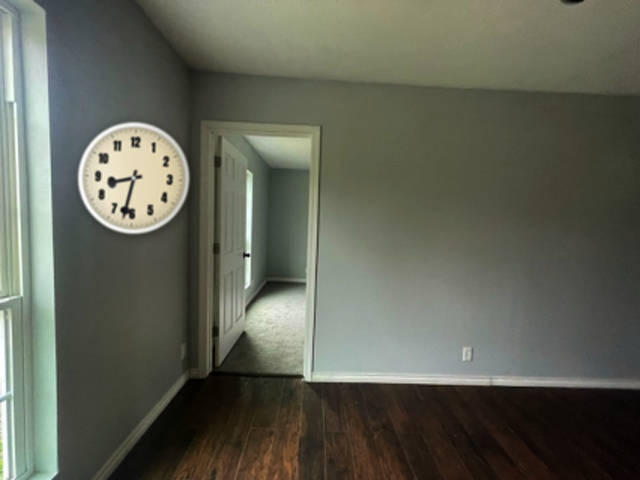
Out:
8 h 32 min
